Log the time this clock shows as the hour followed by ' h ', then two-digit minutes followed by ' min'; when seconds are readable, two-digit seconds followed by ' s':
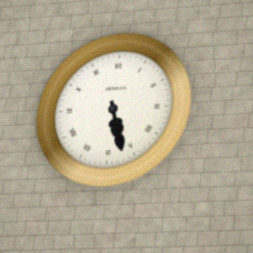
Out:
5 h 27 min
